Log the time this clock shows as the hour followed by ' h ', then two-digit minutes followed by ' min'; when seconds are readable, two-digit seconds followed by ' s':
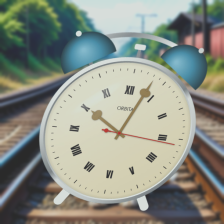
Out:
10 h 03 min 16 s
